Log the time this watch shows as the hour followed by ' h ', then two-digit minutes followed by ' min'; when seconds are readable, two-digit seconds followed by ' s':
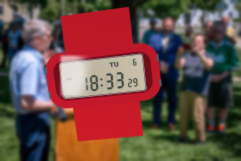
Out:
18 h 33 min
